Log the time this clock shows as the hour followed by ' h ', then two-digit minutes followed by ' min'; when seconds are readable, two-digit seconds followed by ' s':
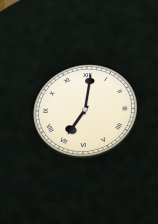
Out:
7 h 01 min
